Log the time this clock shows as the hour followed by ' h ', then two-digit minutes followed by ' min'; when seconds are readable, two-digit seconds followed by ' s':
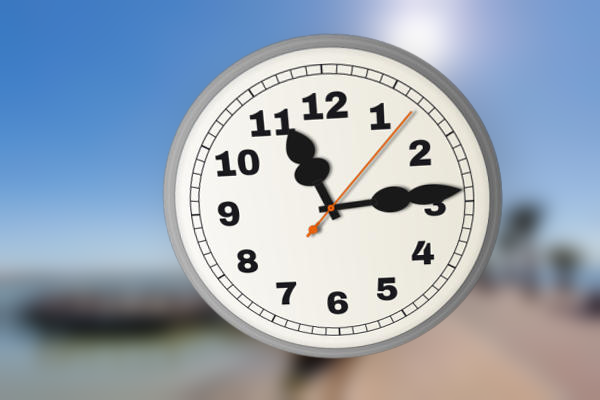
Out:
11 h 14 min 07 s
